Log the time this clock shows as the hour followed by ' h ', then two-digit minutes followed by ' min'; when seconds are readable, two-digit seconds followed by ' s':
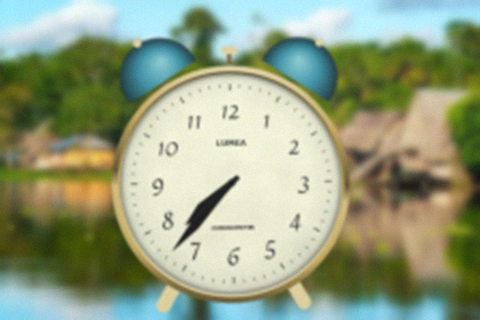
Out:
7 h 37 min
